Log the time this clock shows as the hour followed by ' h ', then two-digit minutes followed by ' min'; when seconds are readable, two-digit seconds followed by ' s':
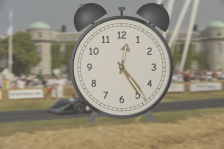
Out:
12 h 24 min
